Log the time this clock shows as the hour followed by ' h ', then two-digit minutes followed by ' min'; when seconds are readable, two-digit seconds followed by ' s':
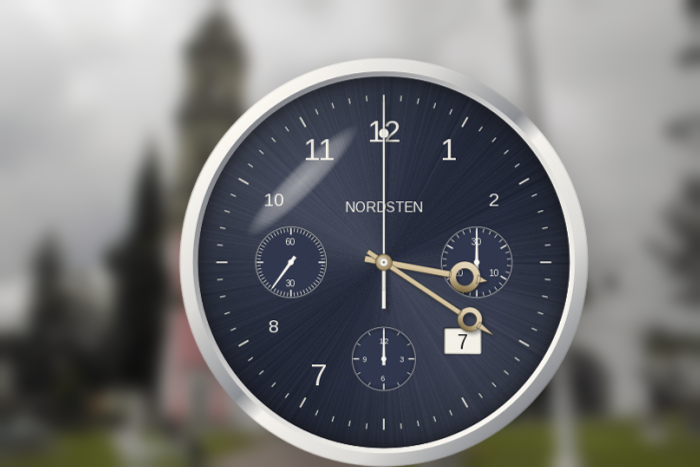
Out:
3 h 20 min 36 s
